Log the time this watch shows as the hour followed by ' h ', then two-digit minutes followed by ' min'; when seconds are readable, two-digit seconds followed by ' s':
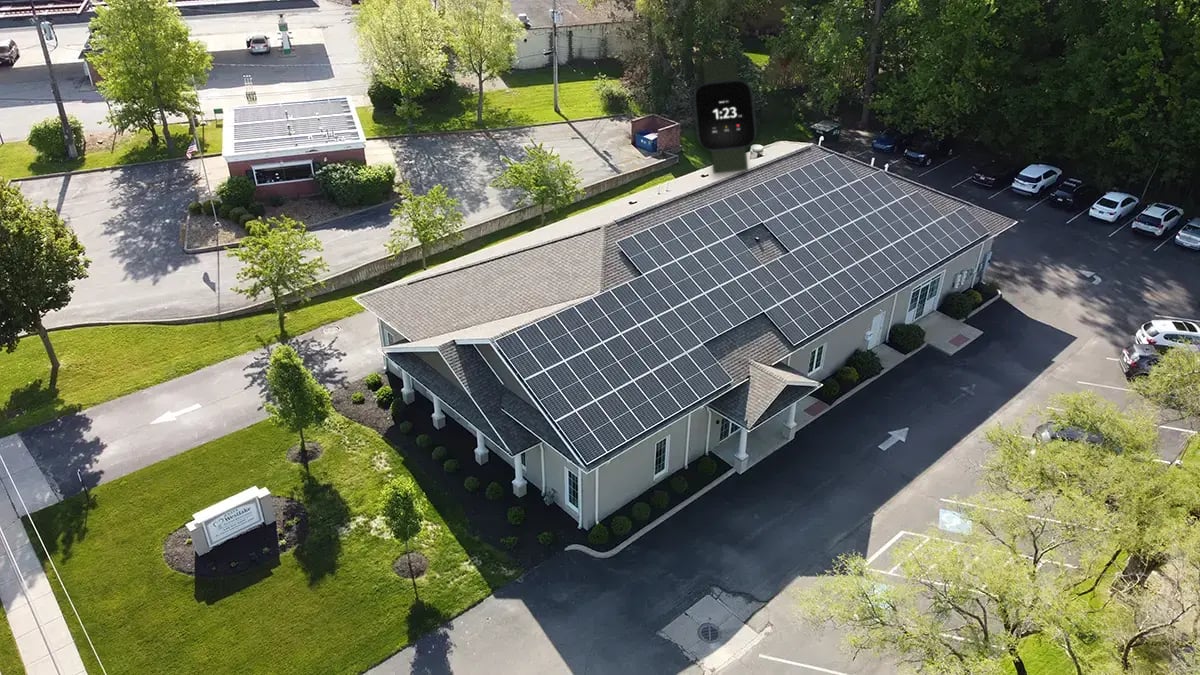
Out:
1 h 23 min
